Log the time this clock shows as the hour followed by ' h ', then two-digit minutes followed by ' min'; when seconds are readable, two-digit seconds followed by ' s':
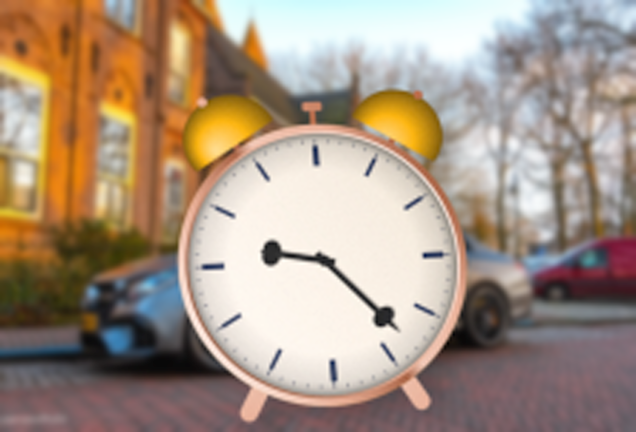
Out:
9 h 23 min
